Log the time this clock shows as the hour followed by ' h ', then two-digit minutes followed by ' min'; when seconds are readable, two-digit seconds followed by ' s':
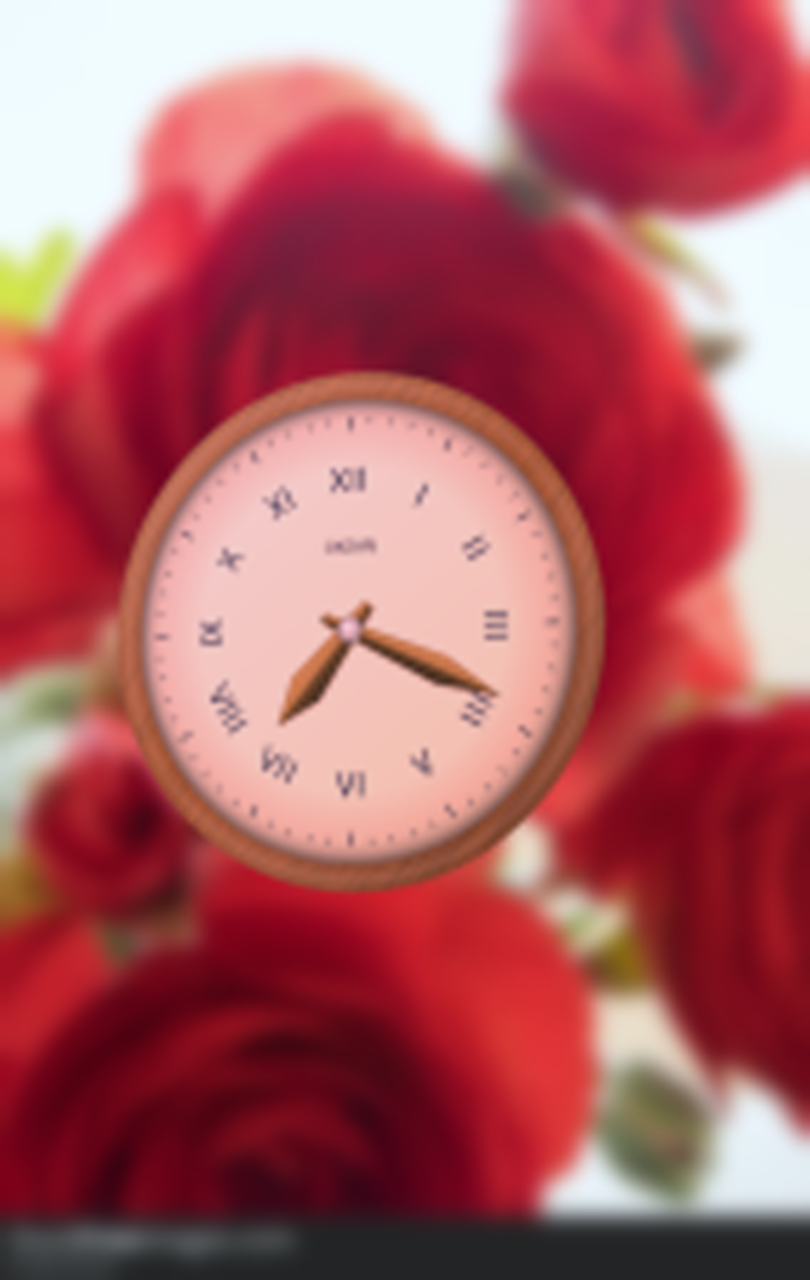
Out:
7 h 19 min
